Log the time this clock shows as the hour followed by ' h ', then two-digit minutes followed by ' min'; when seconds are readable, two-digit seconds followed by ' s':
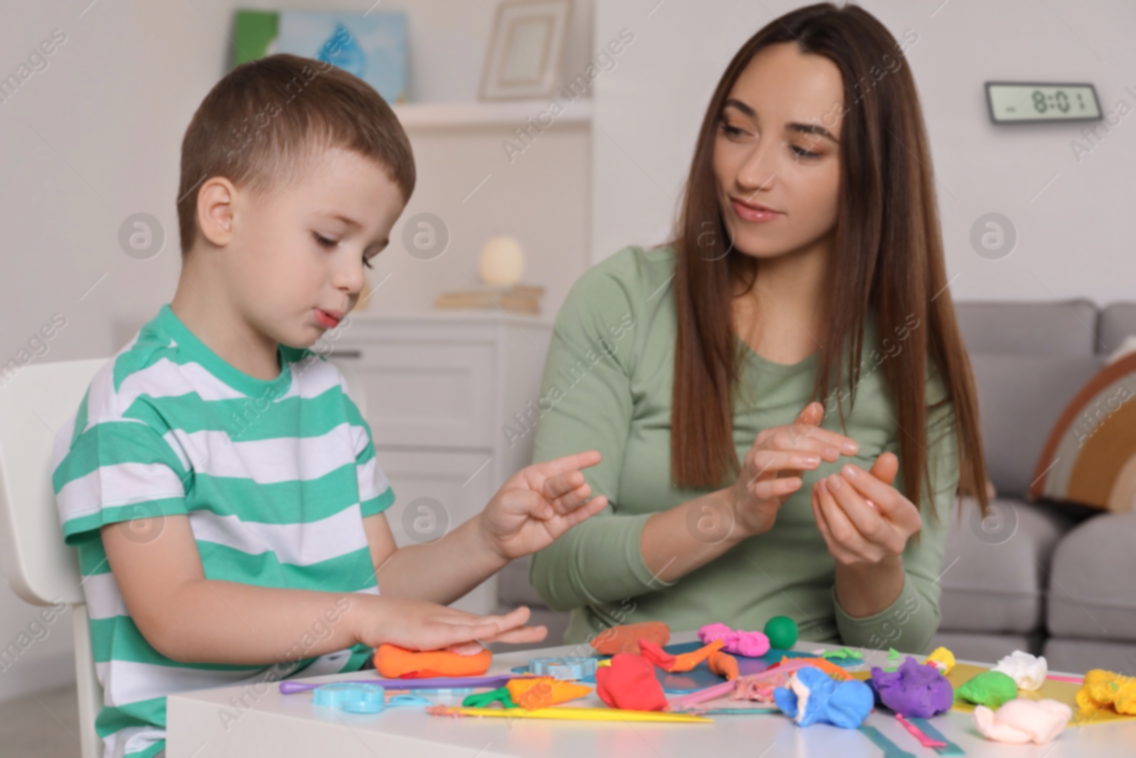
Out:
8 h 01 min
